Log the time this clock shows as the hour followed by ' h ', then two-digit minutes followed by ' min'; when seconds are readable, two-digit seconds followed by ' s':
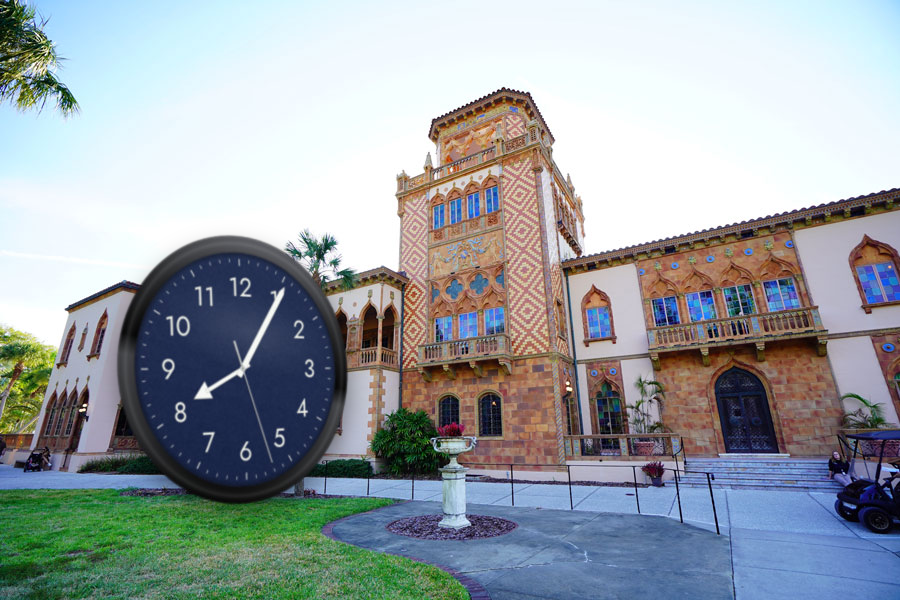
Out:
8 h 05 min 27 s
